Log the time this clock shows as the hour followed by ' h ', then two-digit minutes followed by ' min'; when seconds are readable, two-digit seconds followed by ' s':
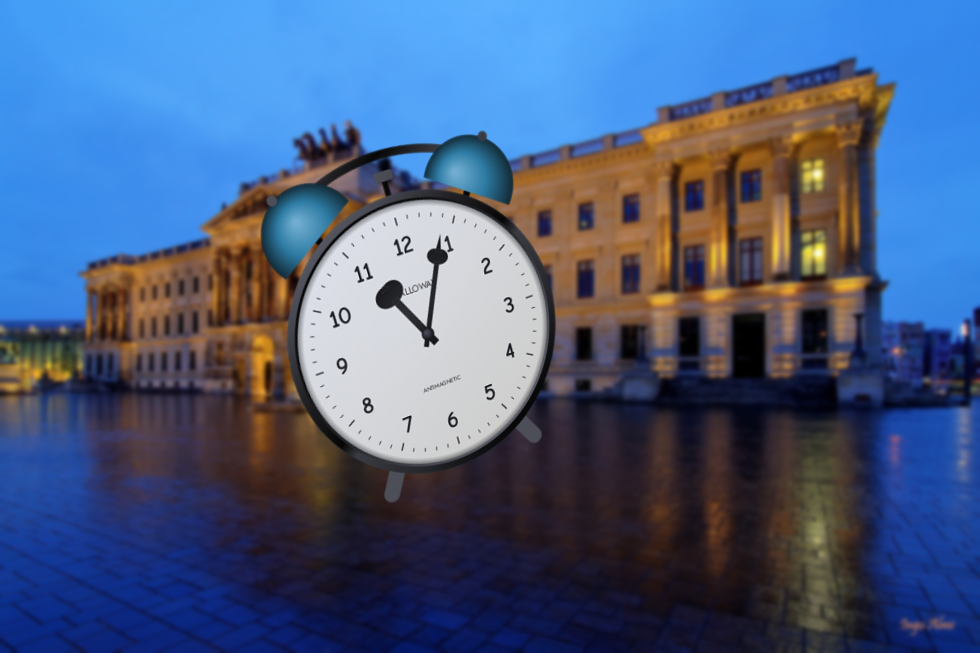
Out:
11 h 04 min
